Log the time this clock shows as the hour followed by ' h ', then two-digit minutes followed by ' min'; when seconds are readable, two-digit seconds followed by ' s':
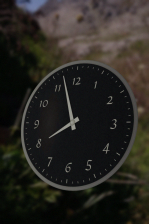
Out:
7 h 57 min
